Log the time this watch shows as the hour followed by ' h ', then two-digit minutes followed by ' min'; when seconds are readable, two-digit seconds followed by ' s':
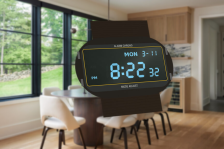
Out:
8 h 22 min 32 s
